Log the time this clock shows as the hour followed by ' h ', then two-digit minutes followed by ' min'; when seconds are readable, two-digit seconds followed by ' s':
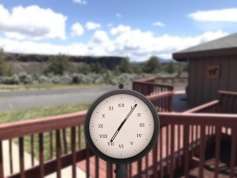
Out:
7 h 06 min
